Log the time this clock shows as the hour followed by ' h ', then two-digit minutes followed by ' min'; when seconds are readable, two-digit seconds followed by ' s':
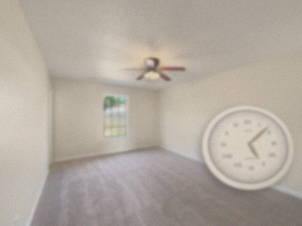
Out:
5 h 08 min
